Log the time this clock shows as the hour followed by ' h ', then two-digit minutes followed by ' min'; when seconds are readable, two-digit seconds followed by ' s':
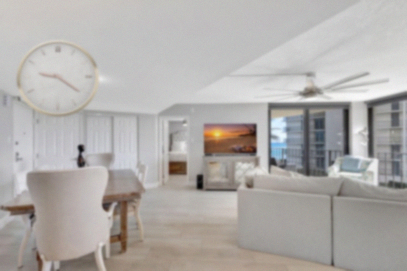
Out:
9 h 21 min
